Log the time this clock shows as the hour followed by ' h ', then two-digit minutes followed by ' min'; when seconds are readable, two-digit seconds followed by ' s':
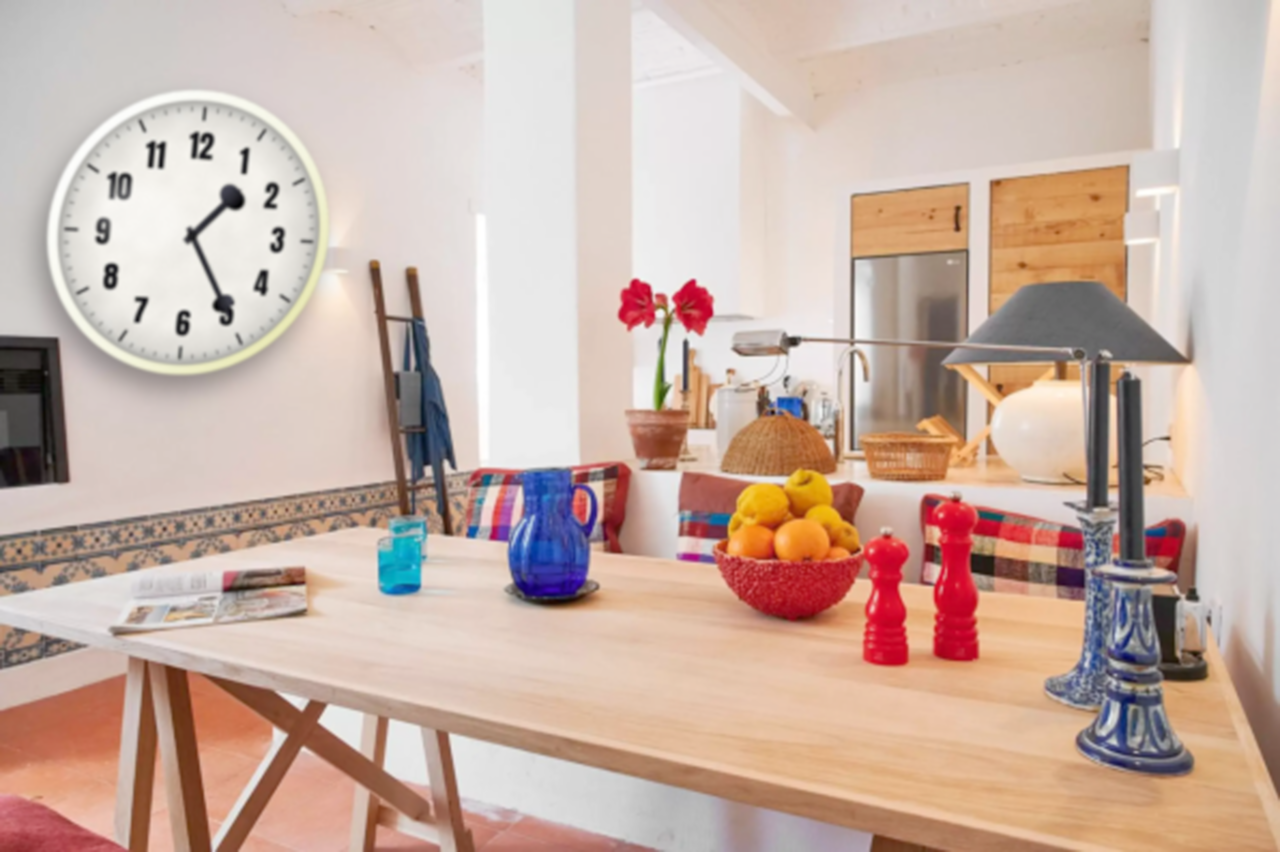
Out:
1 h 25 min
